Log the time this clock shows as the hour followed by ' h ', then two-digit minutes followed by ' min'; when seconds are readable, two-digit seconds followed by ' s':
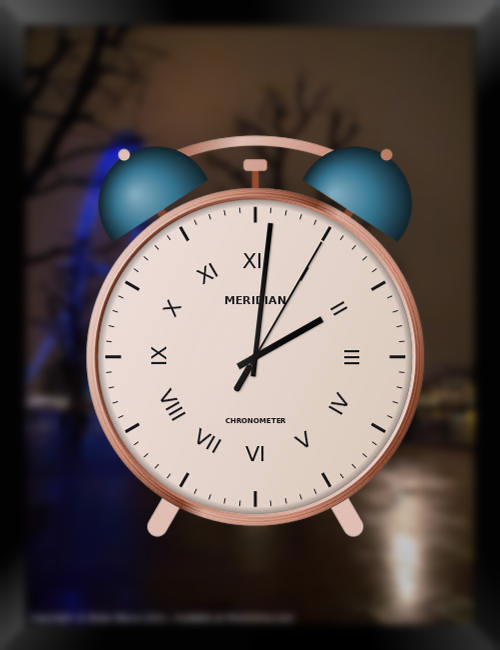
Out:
2 h 01 min 05 s
